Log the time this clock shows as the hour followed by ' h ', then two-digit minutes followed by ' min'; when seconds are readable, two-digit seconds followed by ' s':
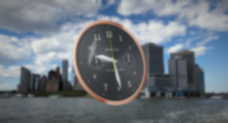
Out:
9 h 29 min
